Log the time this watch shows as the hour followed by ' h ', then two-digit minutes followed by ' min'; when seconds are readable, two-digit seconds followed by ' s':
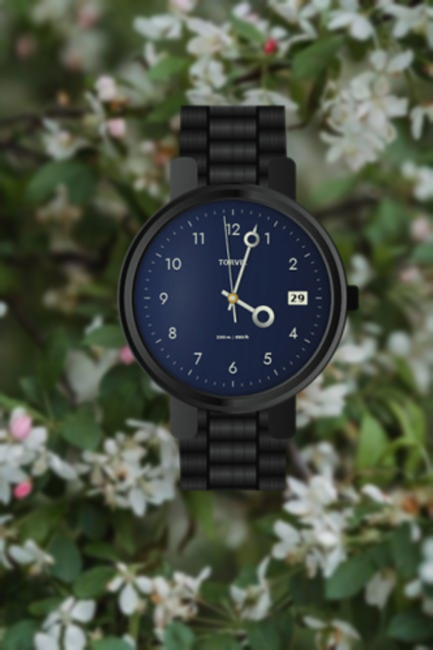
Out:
4 h 02 min 59 s
